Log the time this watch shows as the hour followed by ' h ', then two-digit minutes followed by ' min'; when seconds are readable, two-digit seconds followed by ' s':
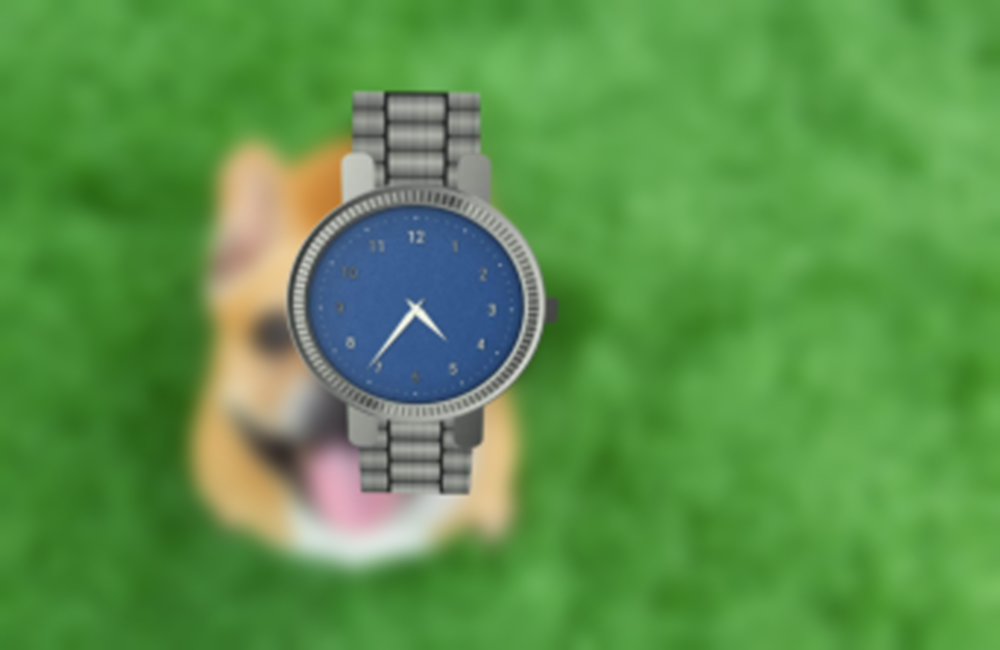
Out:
4 h 36 min
